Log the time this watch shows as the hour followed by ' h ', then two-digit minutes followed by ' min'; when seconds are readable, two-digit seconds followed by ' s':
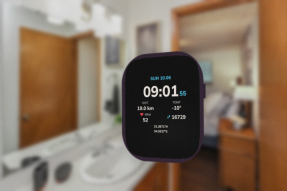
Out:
9 h 01 min
